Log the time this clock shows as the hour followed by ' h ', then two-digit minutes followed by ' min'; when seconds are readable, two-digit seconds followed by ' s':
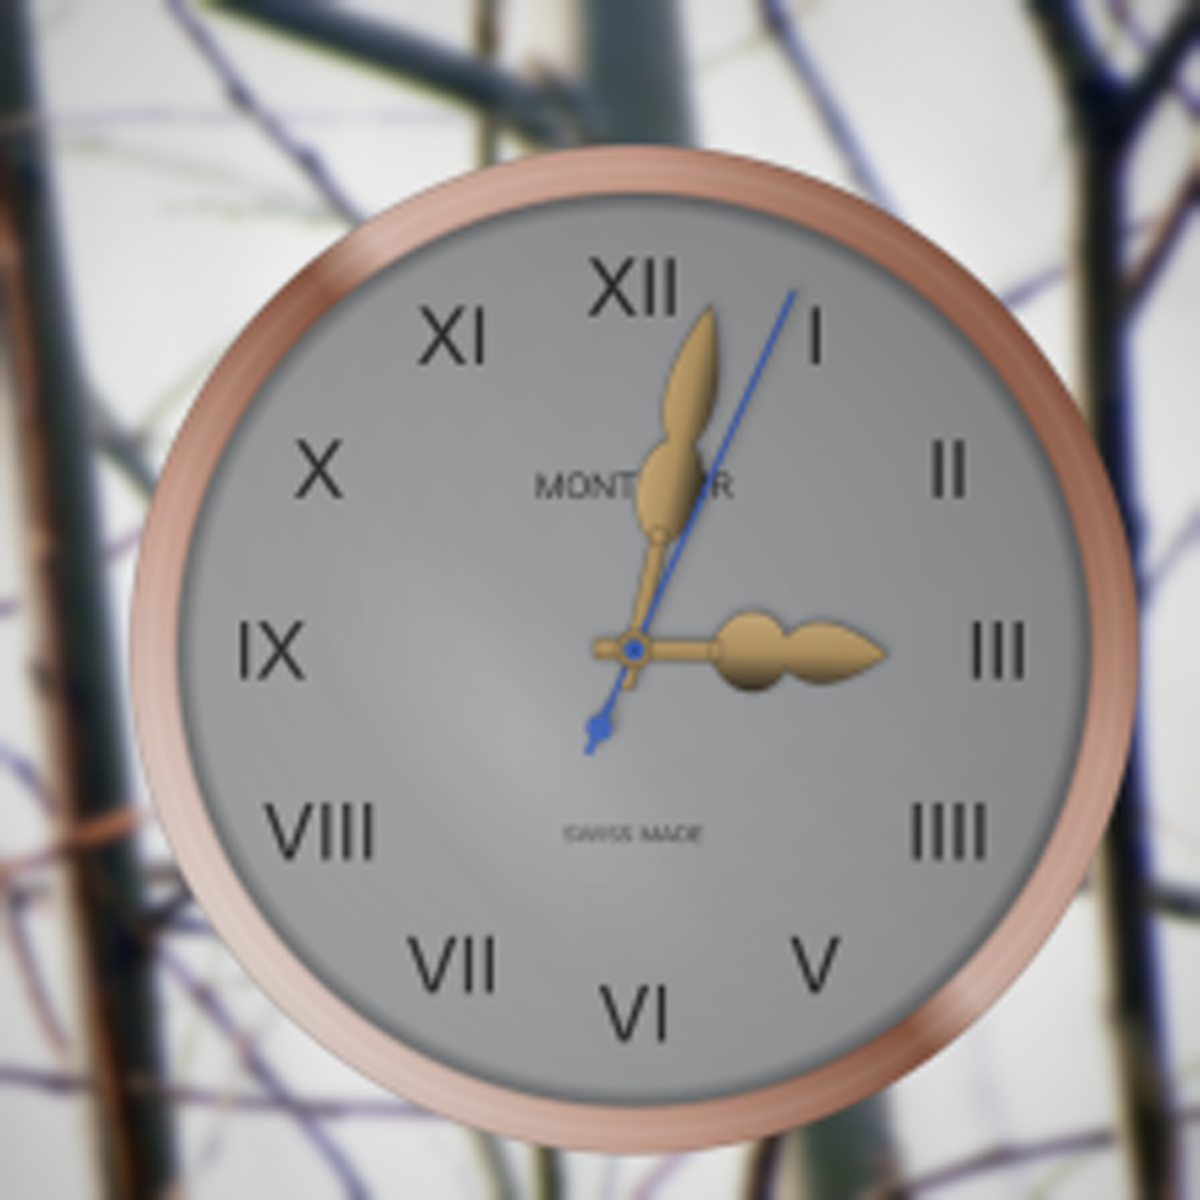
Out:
3 h 02 min 04 s
